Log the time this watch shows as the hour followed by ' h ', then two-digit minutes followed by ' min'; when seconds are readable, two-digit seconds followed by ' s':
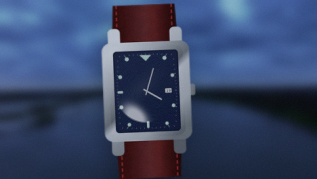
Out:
4 h 03 min
